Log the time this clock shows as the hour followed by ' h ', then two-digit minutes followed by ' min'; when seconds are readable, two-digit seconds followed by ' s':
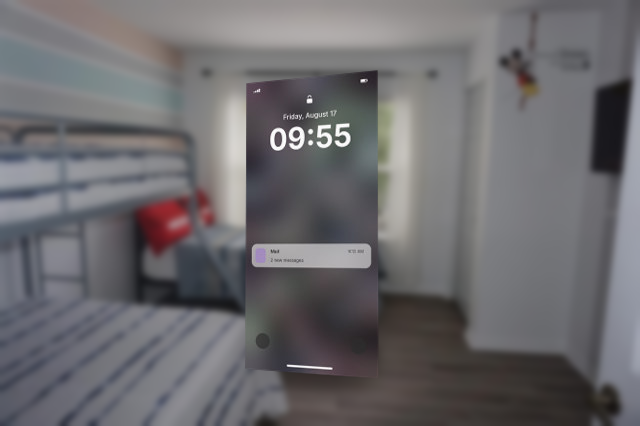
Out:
9 h 55 min
